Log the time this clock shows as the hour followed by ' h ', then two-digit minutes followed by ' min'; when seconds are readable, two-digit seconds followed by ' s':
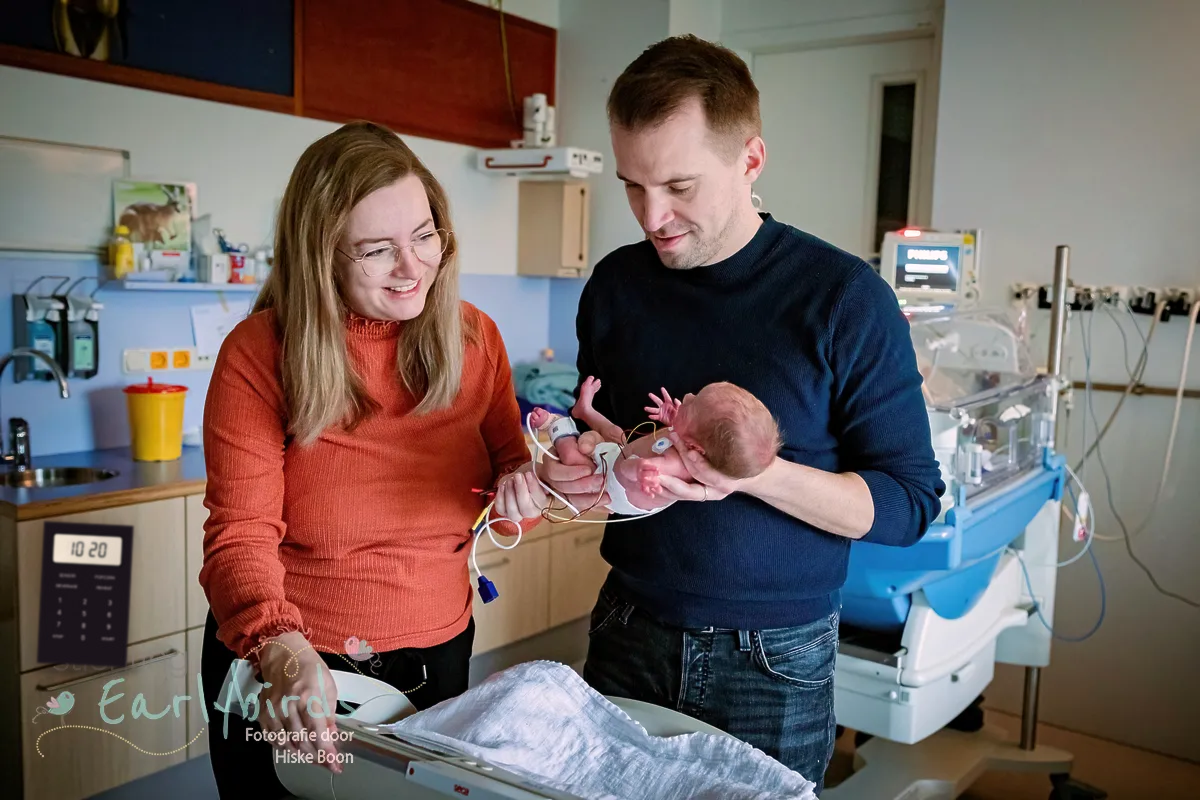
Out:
10 h 20 min
